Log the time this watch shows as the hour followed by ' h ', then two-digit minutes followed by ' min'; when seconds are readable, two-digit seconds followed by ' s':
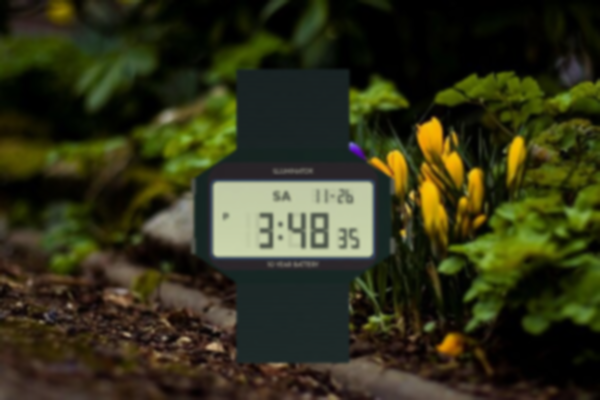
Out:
3 h 48 min 35 s
